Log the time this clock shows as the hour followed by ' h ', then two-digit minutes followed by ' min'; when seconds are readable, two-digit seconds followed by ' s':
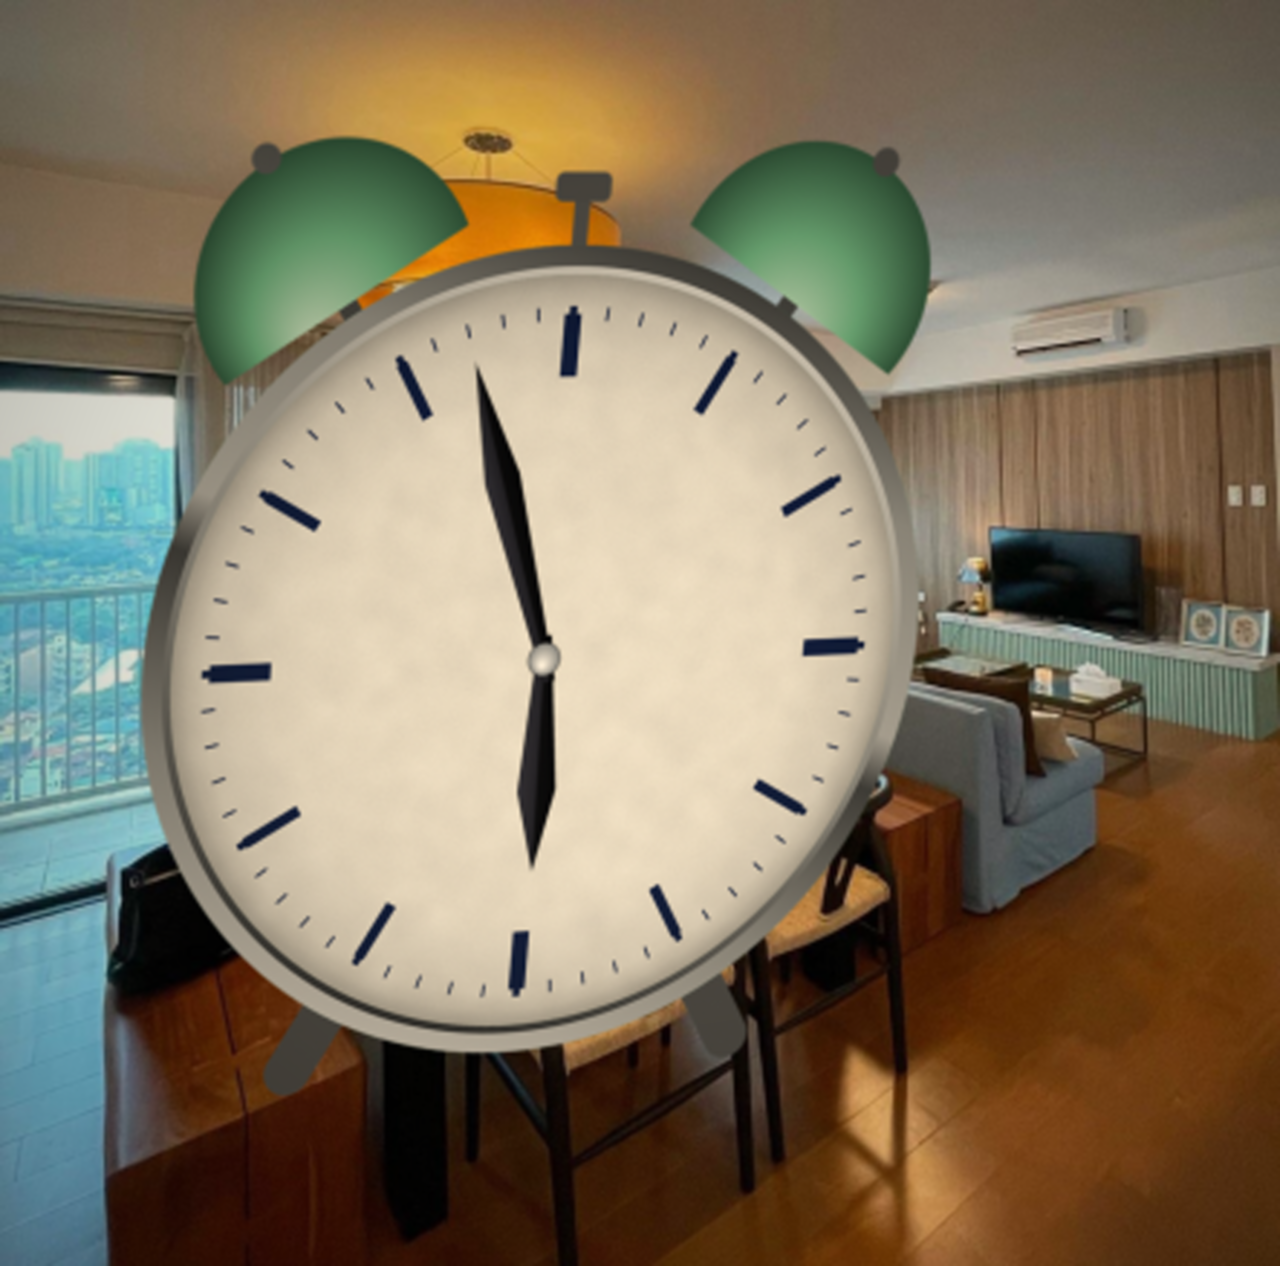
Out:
5 h 57 min
